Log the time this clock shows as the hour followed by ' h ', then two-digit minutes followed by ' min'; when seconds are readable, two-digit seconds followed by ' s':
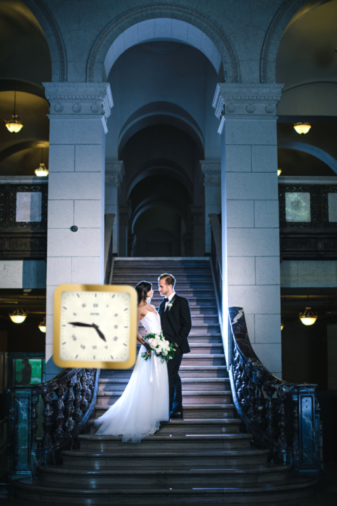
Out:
4 h 46 min
